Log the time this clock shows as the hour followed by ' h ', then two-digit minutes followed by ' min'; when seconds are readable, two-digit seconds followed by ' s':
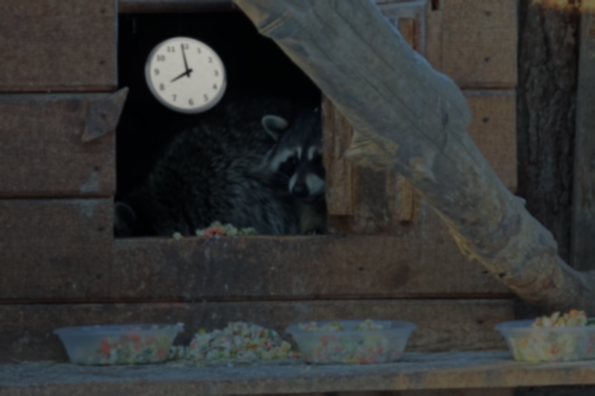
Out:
7 h 59 min
